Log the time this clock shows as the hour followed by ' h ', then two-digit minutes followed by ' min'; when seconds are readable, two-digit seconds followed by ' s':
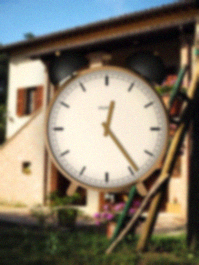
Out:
12 h 24 min
